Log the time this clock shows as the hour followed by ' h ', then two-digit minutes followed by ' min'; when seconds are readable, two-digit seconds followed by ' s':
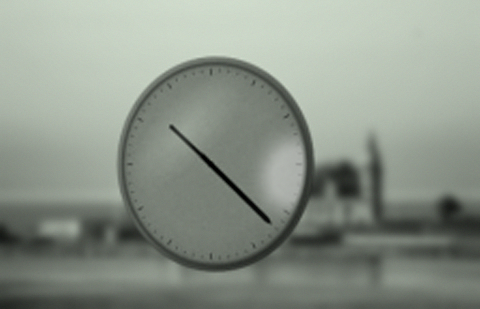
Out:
10 h 22 min
